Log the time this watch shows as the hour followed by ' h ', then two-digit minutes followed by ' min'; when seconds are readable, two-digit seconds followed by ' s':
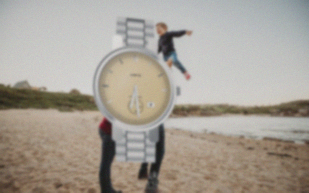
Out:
6 h 29 min
